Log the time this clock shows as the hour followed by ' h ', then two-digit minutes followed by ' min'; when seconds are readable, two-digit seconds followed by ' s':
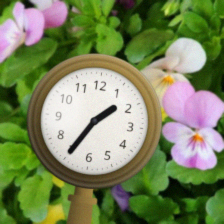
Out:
1 h 35 min
